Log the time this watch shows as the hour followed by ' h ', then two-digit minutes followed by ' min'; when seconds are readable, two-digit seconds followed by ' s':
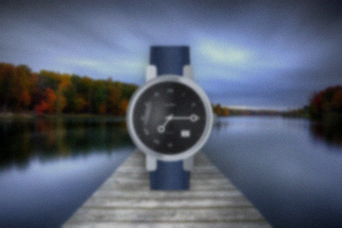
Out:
7 h 15 min
